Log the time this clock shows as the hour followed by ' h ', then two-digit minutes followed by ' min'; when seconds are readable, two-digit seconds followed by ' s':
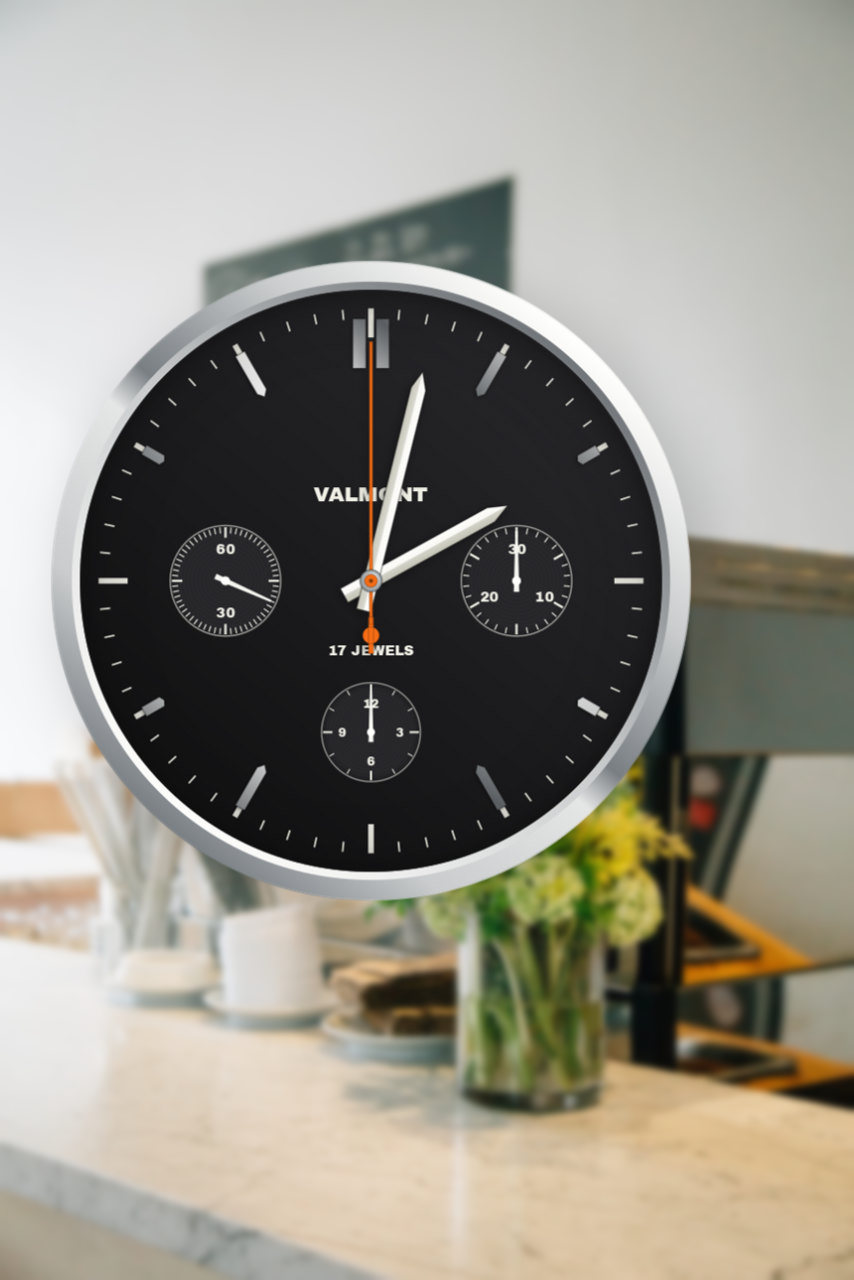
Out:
2 h 02 min 19 s
